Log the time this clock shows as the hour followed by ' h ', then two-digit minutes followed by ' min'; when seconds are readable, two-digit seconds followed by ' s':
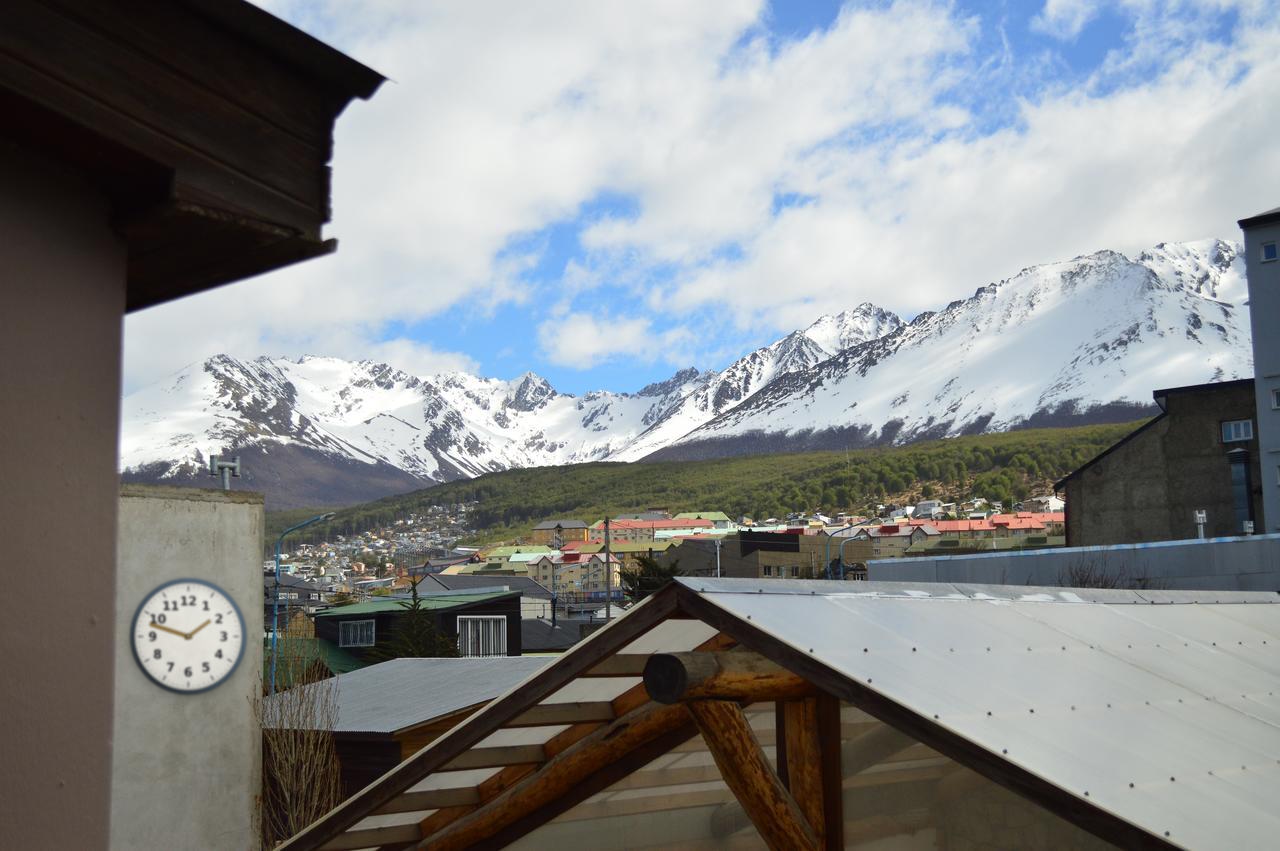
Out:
1 h 48 min
